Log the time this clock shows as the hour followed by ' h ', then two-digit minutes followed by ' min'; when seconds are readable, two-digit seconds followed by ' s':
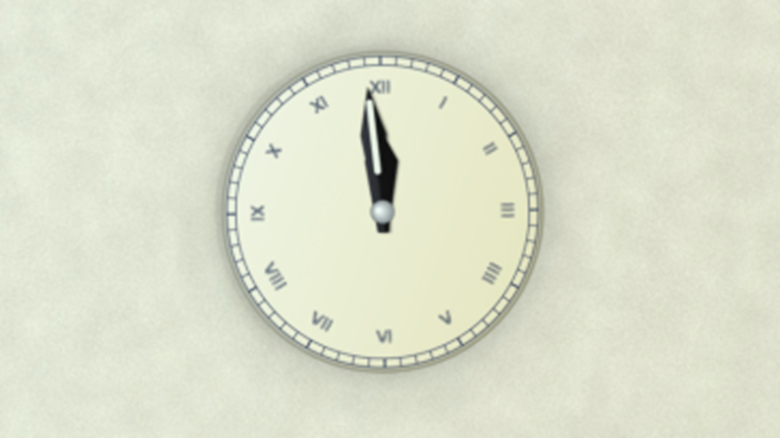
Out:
11 h 59 min
